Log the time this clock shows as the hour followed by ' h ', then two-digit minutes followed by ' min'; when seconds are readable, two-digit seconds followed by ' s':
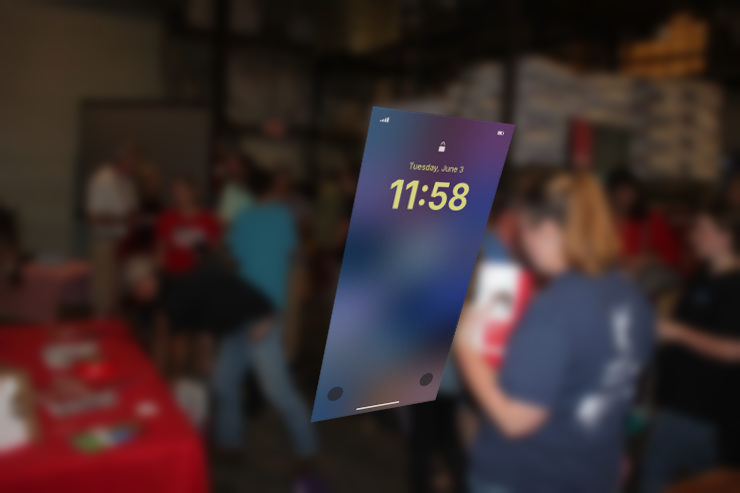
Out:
11 h 58 min
